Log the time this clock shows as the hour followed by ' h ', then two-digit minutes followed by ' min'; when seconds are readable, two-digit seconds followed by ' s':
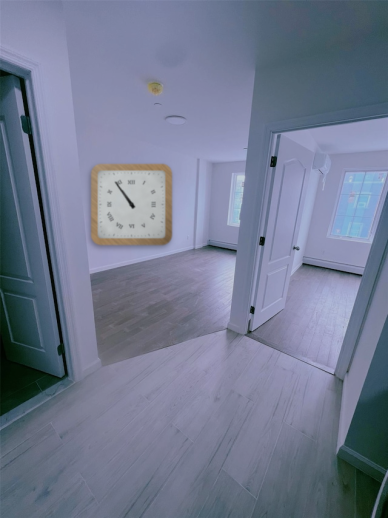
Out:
10 h 54 min
